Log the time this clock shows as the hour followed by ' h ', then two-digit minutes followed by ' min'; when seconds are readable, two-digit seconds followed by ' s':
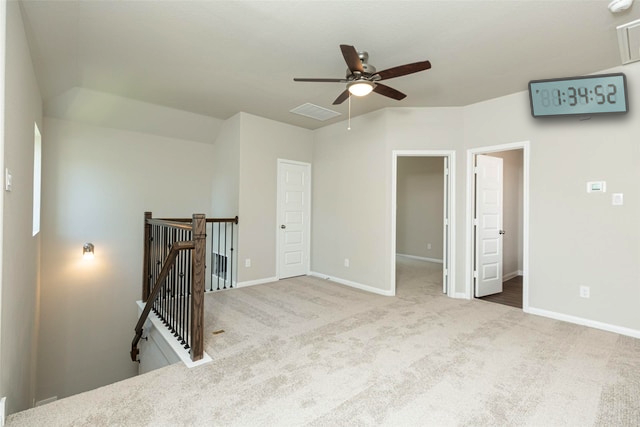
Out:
1 h 34 min 52 s
